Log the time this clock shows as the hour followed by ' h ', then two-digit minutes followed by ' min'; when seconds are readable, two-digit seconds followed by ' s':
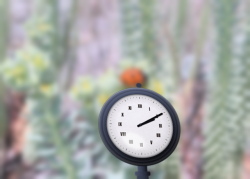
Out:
2 h 10 min
